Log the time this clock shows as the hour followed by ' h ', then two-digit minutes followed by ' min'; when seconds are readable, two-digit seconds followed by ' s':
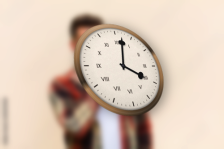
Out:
4 h 02 min
